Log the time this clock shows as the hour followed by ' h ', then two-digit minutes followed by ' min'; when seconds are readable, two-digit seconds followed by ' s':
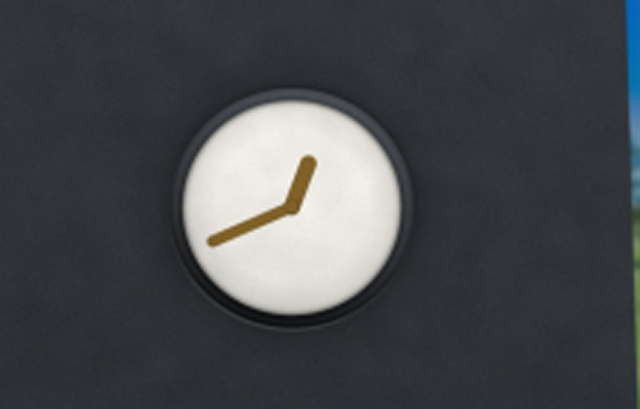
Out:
12 h 41 min
